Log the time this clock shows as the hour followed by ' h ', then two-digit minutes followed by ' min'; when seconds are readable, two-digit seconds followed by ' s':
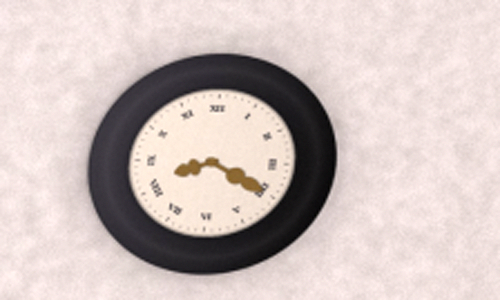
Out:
8 h 20 min
